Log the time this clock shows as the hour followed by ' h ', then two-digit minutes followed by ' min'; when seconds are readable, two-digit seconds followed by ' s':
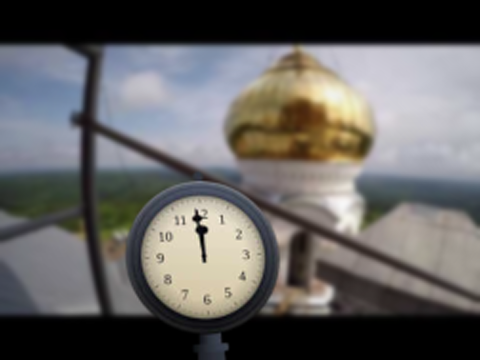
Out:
11 h 59 min
